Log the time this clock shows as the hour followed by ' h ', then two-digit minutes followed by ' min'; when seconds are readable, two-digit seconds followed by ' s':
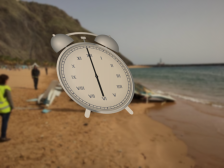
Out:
6 h 00 min
